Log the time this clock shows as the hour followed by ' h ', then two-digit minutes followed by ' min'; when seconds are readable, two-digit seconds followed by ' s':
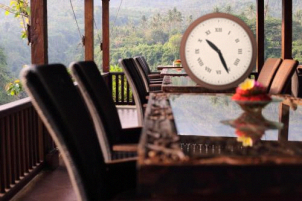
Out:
10 h 26 min
